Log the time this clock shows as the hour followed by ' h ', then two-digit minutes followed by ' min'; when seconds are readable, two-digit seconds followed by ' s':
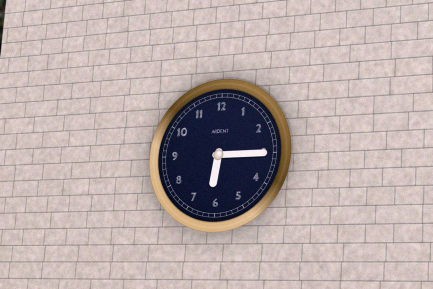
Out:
6 h 15 min
